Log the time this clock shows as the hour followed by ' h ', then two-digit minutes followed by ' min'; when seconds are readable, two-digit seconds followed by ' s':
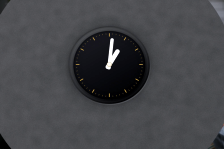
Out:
1 h 01 min
